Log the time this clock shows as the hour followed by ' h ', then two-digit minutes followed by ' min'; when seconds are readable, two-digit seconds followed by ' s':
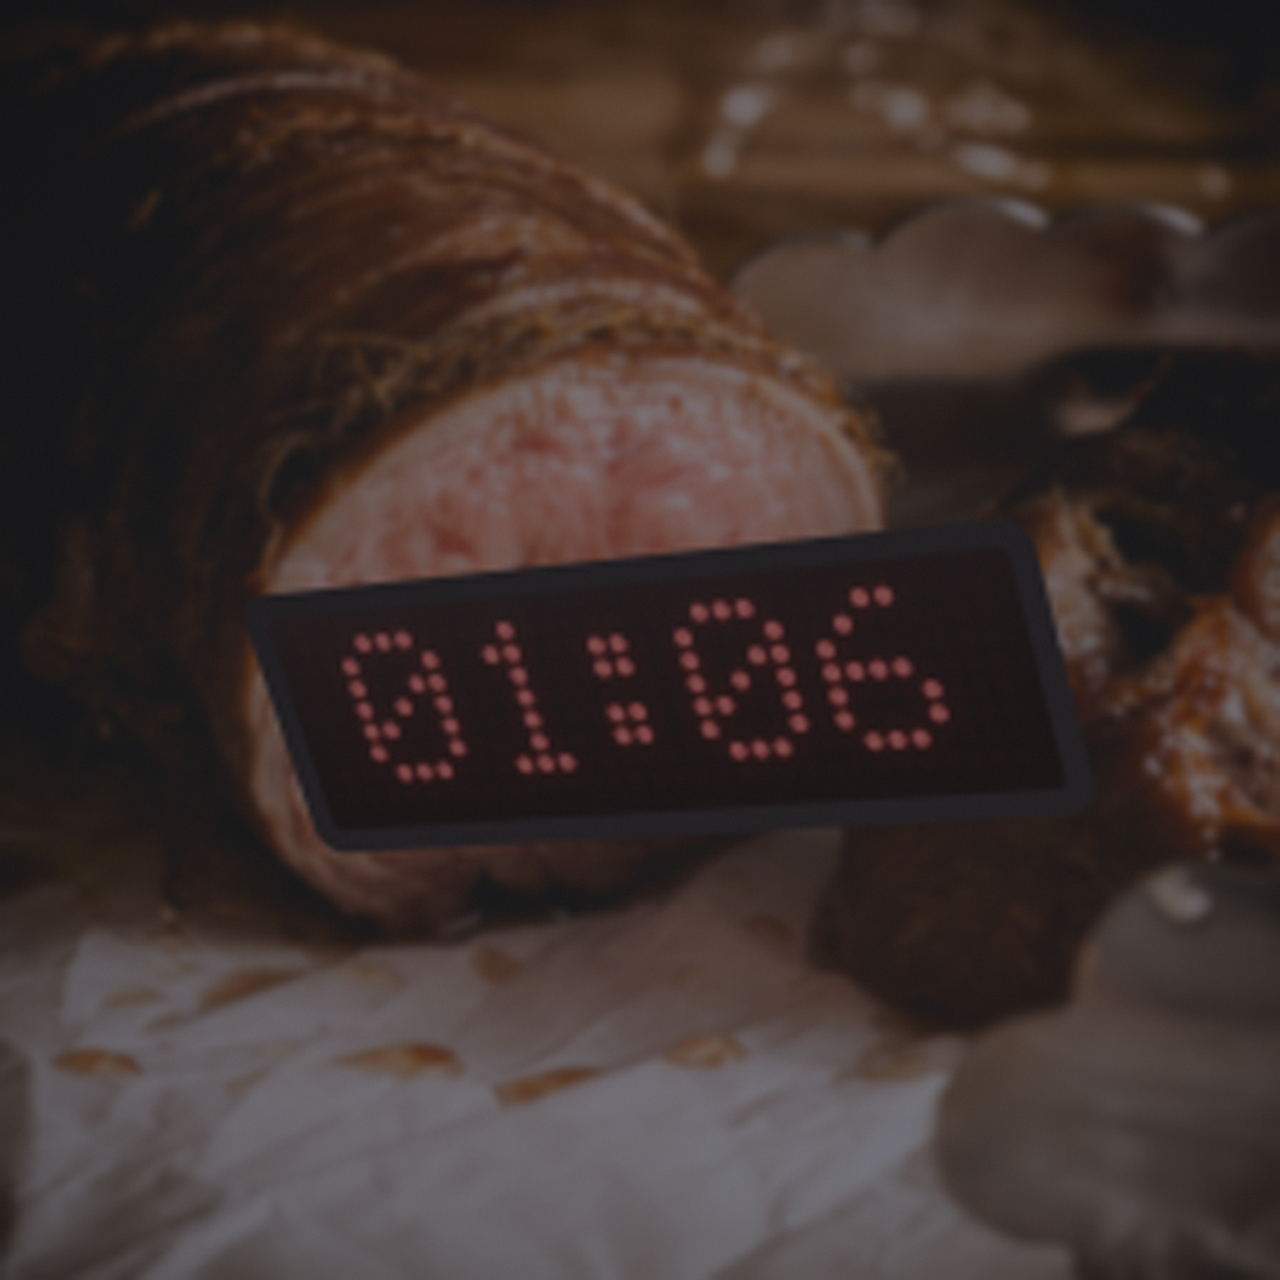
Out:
1 h 06 min
